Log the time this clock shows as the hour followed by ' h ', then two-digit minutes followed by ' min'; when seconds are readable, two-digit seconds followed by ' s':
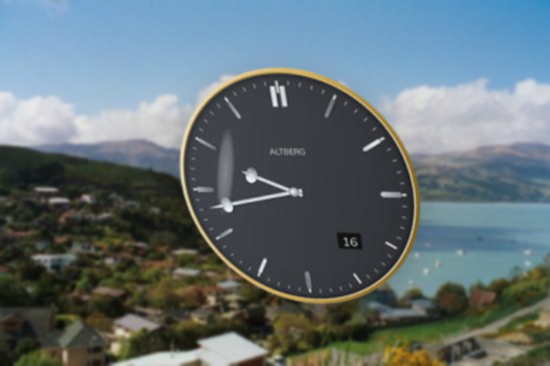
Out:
9 h 43 min
